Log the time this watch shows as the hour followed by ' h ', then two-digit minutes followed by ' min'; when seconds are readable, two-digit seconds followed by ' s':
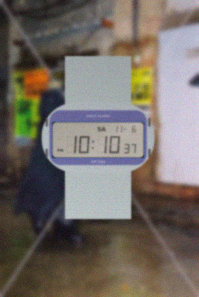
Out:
10 h 10 min
